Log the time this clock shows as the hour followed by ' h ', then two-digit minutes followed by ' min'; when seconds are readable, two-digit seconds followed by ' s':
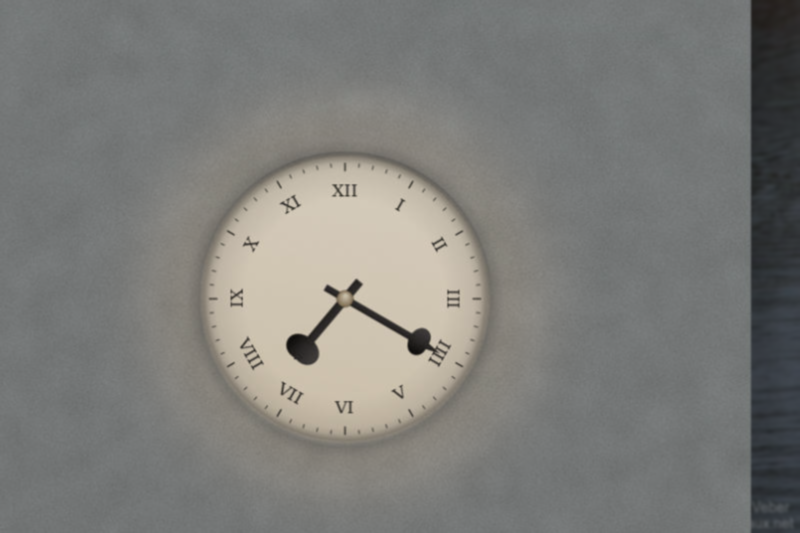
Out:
7 h 20 min
